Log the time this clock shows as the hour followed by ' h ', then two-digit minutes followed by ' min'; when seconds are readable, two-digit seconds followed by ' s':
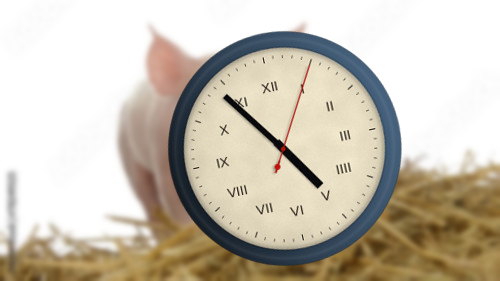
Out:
4 h 54 min 05 s
